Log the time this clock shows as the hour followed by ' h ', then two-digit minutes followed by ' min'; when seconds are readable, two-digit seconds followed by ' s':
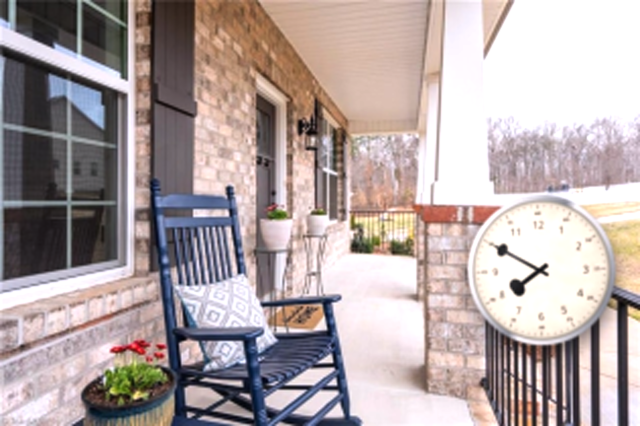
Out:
7 h 50 min
